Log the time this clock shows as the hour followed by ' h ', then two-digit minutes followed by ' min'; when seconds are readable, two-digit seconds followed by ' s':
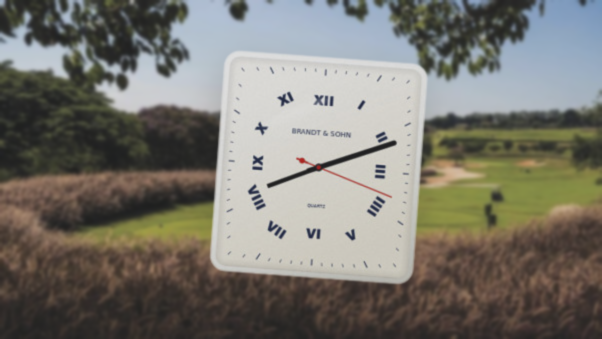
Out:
8 h 11 min 18 s
